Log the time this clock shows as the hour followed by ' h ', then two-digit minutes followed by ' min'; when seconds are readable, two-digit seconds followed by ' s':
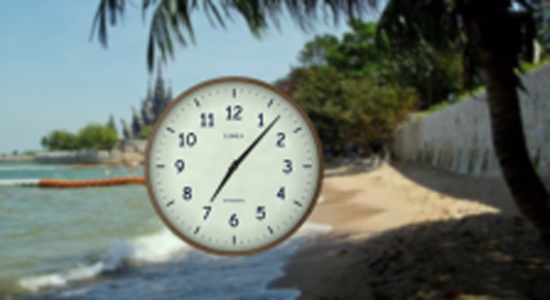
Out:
7 h 07 min
